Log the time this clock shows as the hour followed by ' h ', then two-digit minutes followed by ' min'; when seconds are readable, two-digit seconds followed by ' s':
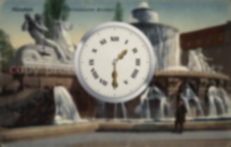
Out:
1 h 30 min
